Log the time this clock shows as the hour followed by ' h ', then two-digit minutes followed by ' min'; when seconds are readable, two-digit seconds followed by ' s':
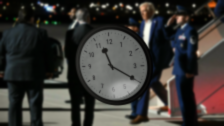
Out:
11 h 20 min
